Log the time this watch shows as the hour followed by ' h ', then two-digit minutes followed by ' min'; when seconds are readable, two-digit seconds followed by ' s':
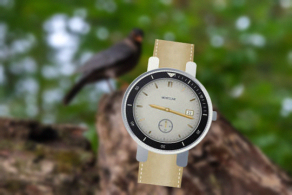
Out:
9 h 17 min
